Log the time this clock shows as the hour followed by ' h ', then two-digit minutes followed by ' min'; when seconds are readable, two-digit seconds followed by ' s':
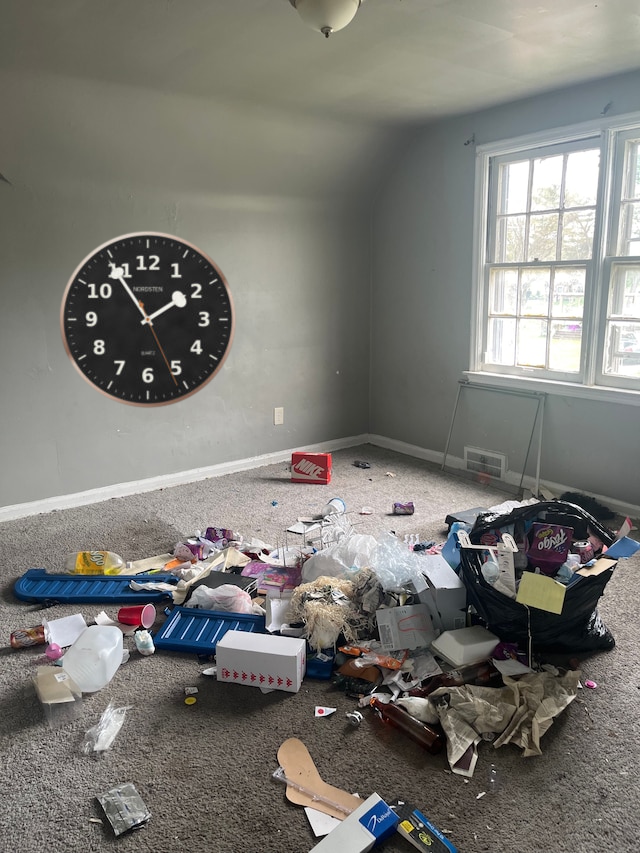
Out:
1 h 54 min 26 s
